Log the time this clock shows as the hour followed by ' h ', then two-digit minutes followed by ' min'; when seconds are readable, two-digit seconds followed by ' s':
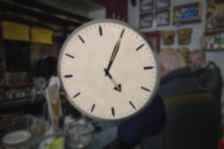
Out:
5 h 05 min
